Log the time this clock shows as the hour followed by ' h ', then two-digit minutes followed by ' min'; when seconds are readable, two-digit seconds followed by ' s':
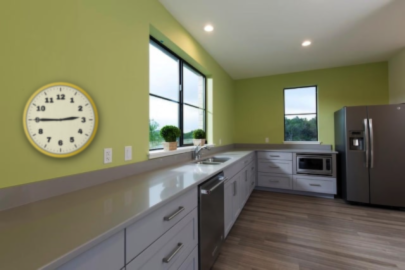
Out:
2 h 45 min
